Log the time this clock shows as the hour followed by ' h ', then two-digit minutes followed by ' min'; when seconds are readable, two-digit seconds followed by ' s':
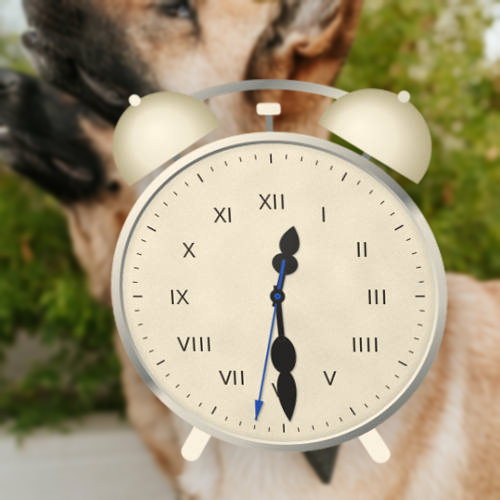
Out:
12 h 29 min 32 s
